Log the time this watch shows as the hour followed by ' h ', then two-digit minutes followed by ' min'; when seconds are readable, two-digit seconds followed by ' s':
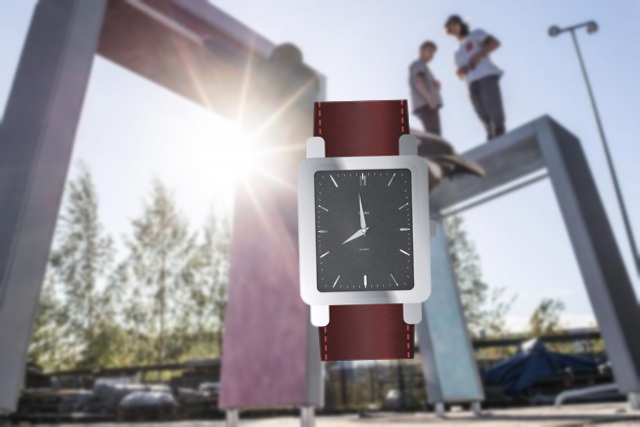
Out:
7 h 59 min
